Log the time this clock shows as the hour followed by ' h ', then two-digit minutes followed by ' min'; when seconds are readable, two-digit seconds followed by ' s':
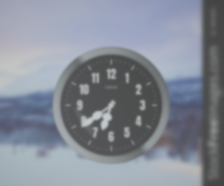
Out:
6 h 39 min
